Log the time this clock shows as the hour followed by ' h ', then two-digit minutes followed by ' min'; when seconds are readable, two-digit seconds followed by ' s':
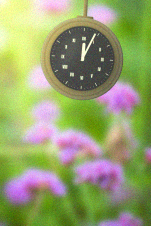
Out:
12 h 04 min
